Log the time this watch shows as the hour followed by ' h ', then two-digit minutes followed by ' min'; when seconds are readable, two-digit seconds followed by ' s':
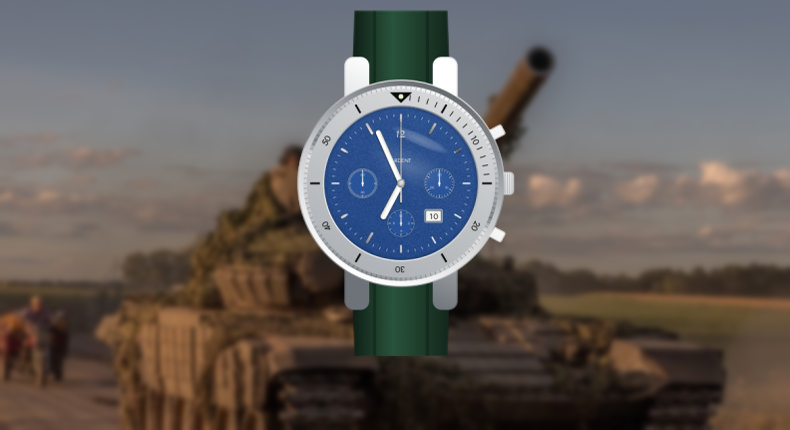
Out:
6 h 56 min
